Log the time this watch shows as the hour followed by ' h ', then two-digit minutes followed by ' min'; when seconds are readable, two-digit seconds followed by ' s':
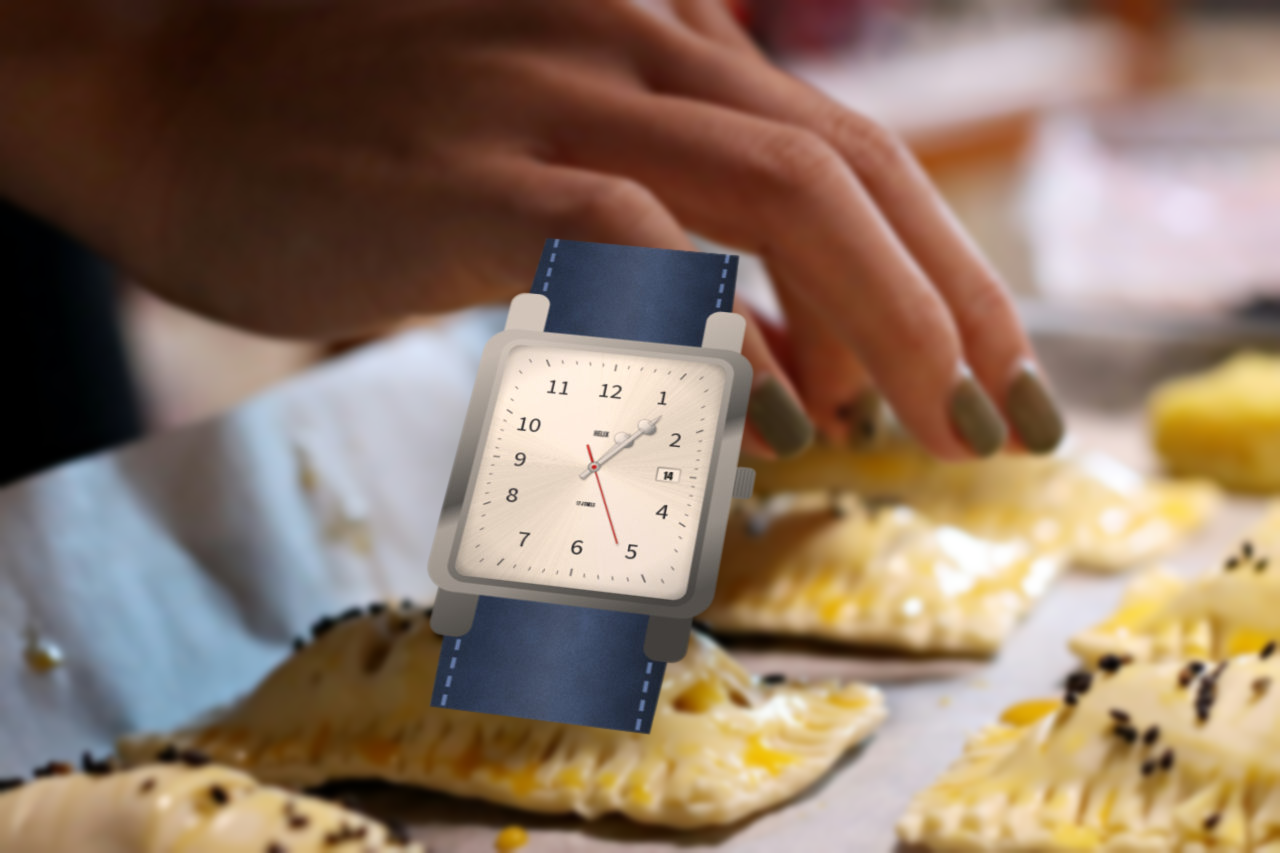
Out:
1 h 06 min 26 s
